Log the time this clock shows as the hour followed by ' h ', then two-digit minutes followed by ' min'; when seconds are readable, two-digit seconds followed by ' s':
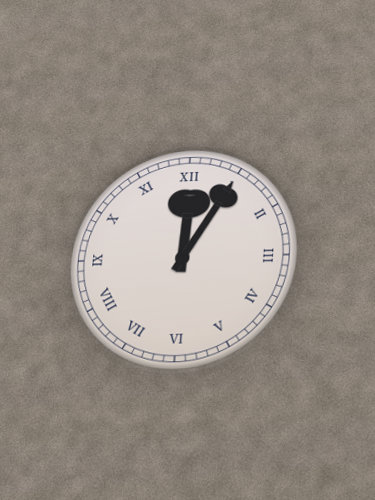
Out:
12 h 05 min
